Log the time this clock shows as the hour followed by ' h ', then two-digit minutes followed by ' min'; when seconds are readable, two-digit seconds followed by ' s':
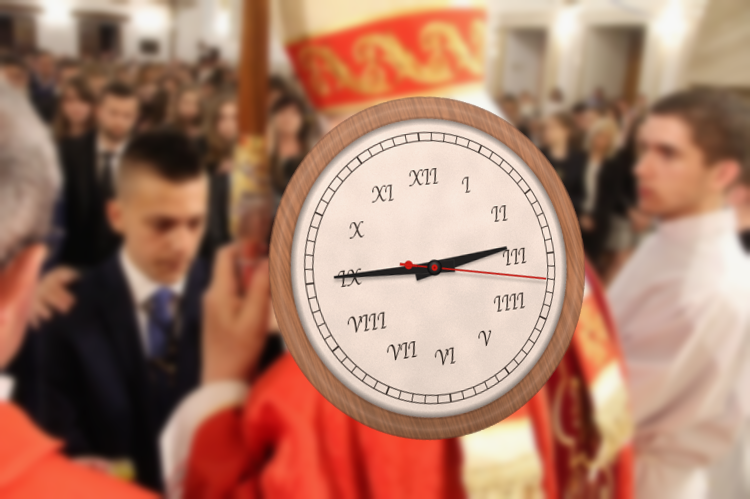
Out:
2 h 45 min 17 s
